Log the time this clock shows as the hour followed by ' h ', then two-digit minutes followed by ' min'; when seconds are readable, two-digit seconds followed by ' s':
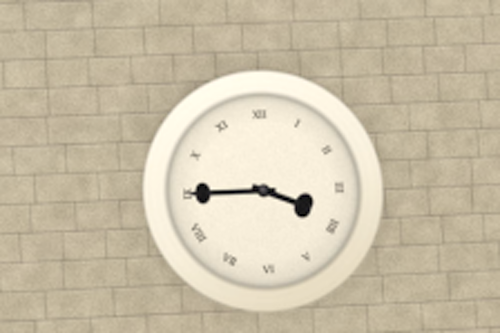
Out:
3 h 45 min
